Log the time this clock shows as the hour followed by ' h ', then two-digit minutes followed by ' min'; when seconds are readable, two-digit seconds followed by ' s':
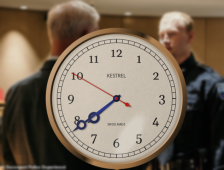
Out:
7 h 38 min 50 s
